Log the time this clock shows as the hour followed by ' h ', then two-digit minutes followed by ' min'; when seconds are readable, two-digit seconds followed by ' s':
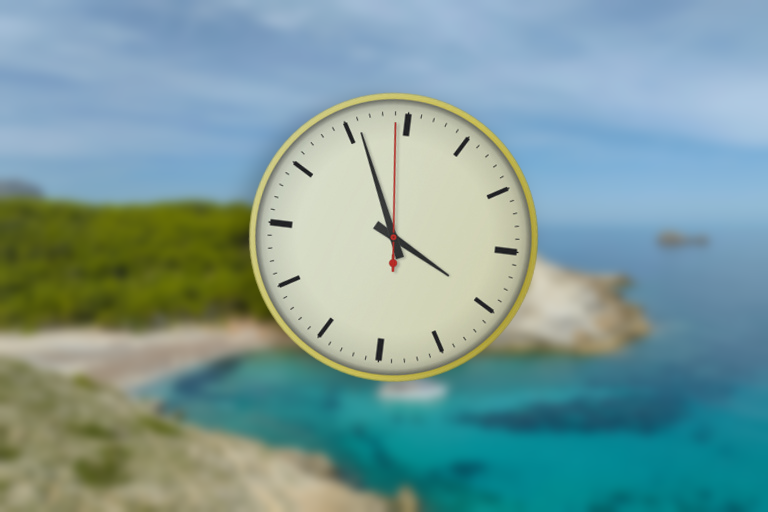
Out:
3 h 55 min 59 s
